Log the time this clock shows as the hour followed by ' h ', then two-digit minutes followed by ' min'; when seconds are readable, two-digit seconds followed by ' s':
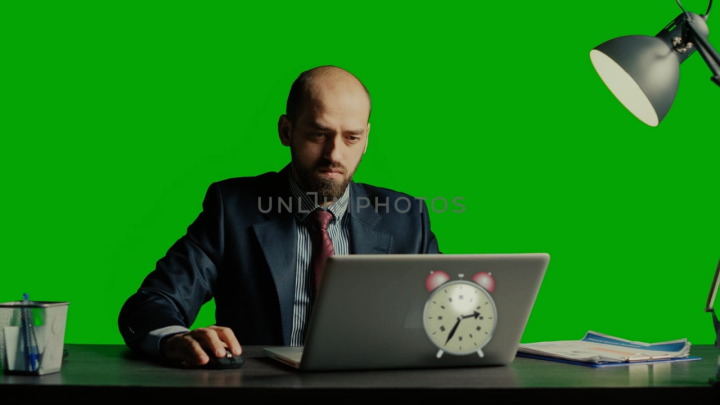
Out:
2 h 35 min
